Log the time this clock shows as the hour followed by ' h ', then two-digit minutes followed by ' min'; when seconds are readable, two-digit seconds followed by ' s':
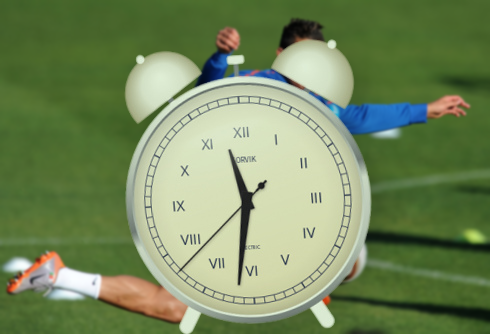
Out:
11 h 31 min 38 s
